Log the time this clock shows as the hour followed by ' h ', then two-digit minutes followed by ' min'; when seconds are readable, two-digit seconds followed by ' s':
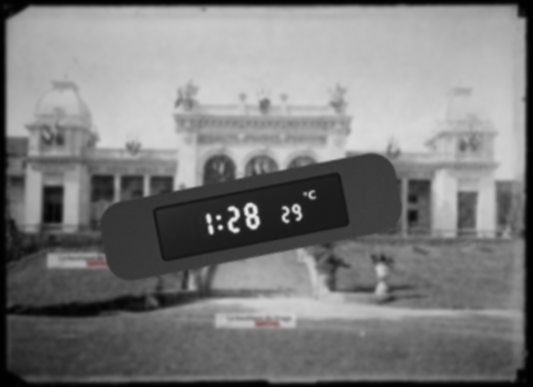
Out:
1 h 28 min
